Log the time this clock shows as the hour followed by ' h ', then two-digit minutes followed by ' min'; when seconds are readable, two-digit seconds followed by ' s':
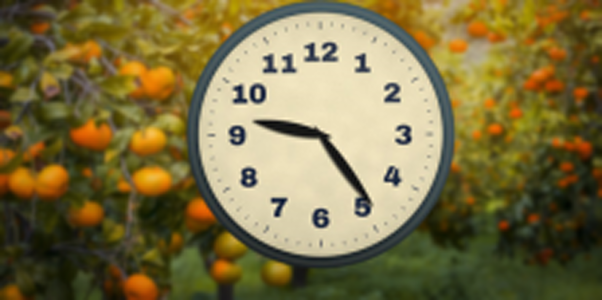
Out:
9 h 24 min
